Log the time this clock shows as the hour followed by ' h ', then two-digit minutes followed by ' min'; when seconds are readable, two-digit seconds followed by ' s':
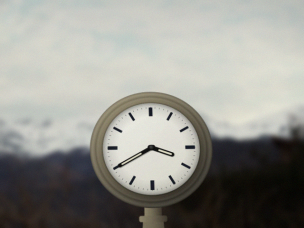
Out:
3 h 40 min
